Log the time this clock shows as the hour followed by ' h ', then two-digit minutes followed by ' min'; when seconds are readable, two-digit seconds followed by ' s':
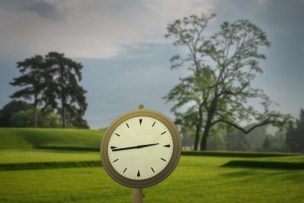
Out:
2 h 44 min
